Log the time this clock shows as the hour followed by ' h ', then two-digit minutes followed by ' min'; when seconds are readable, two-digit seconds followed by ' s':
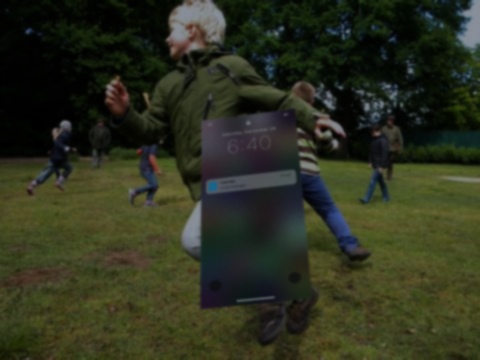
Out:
6 h 40 min
